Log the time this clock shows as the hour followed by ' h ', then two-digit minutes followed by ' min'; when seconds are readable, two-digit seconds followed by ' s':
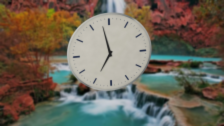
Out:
6 h 58 min
